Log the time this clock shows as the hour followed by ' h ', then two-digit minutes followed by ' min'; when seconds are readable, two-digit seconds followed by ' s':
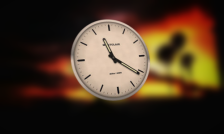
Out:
11 h 21 min
